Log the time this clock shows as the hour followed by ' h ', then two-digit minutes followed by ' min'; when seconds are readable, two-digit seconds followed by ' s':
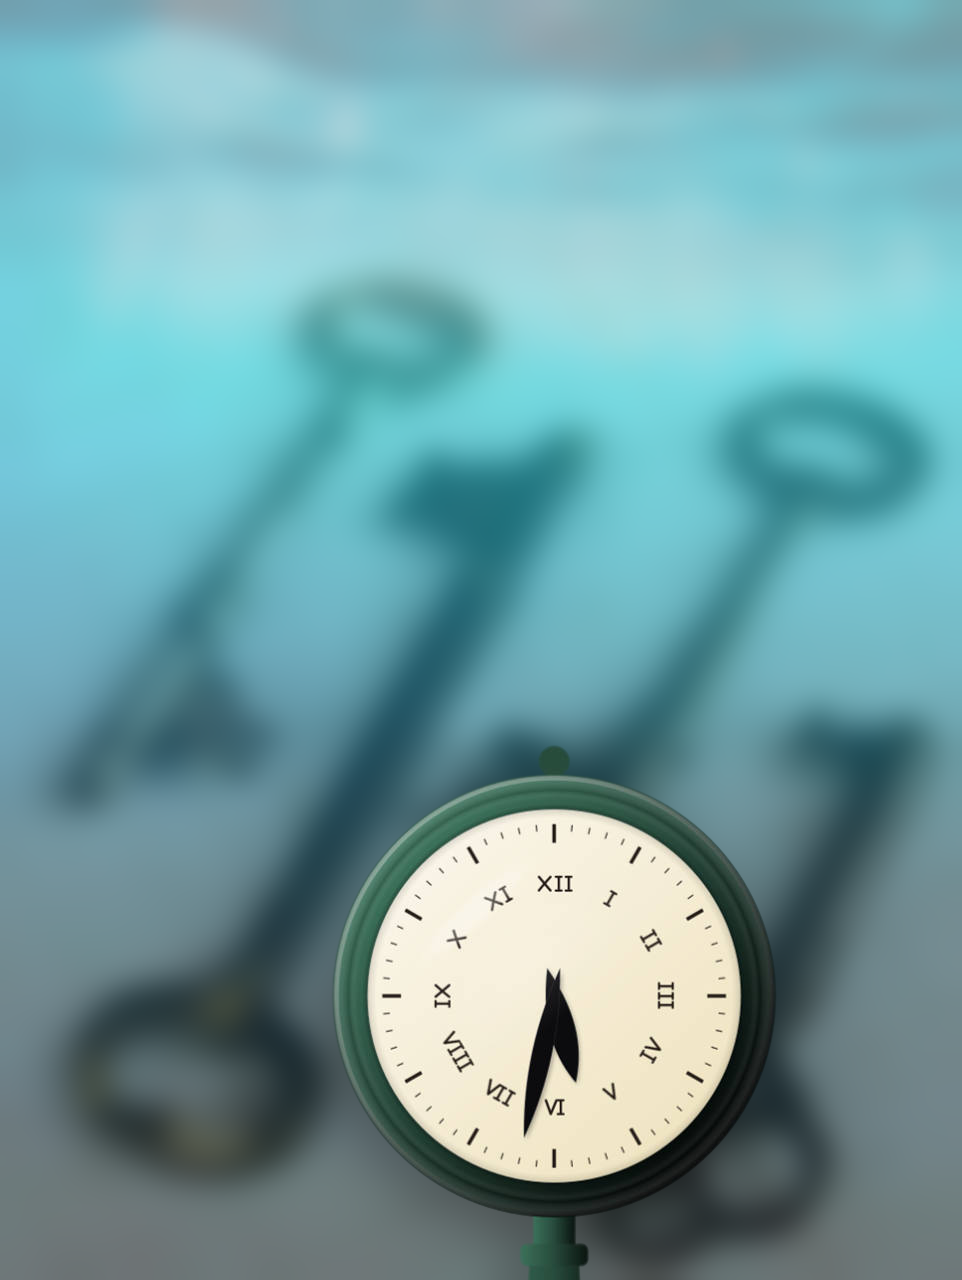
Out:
5 h 32 min
